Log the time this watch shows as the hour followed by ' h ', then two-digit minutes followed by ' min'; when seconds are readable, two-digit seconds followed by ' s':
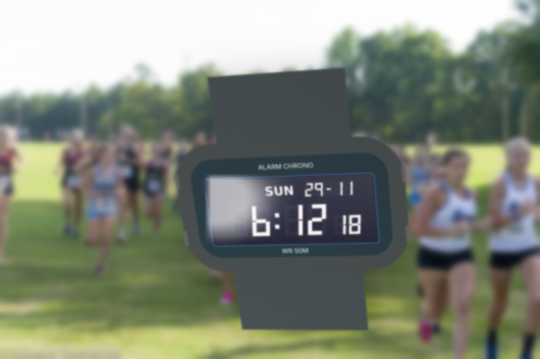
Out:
6 h 12 min 18 s
